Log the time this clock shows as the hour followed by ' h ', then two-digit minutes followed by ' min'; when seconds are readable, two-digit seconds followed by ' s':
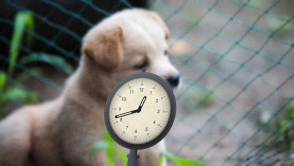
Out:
12 h 42 min
